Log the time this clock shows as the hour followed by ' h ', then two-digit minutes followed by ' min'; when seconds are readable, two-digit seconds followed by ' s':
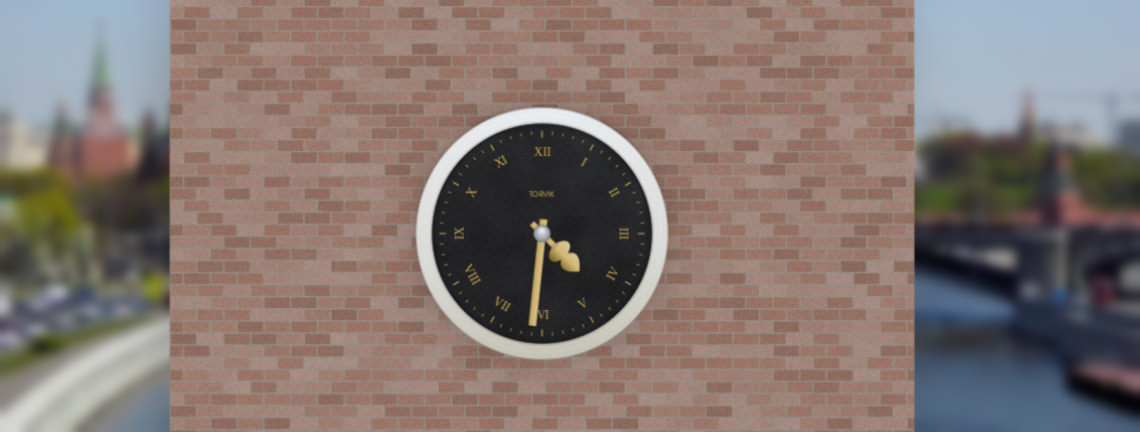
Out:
4 h 31 min
